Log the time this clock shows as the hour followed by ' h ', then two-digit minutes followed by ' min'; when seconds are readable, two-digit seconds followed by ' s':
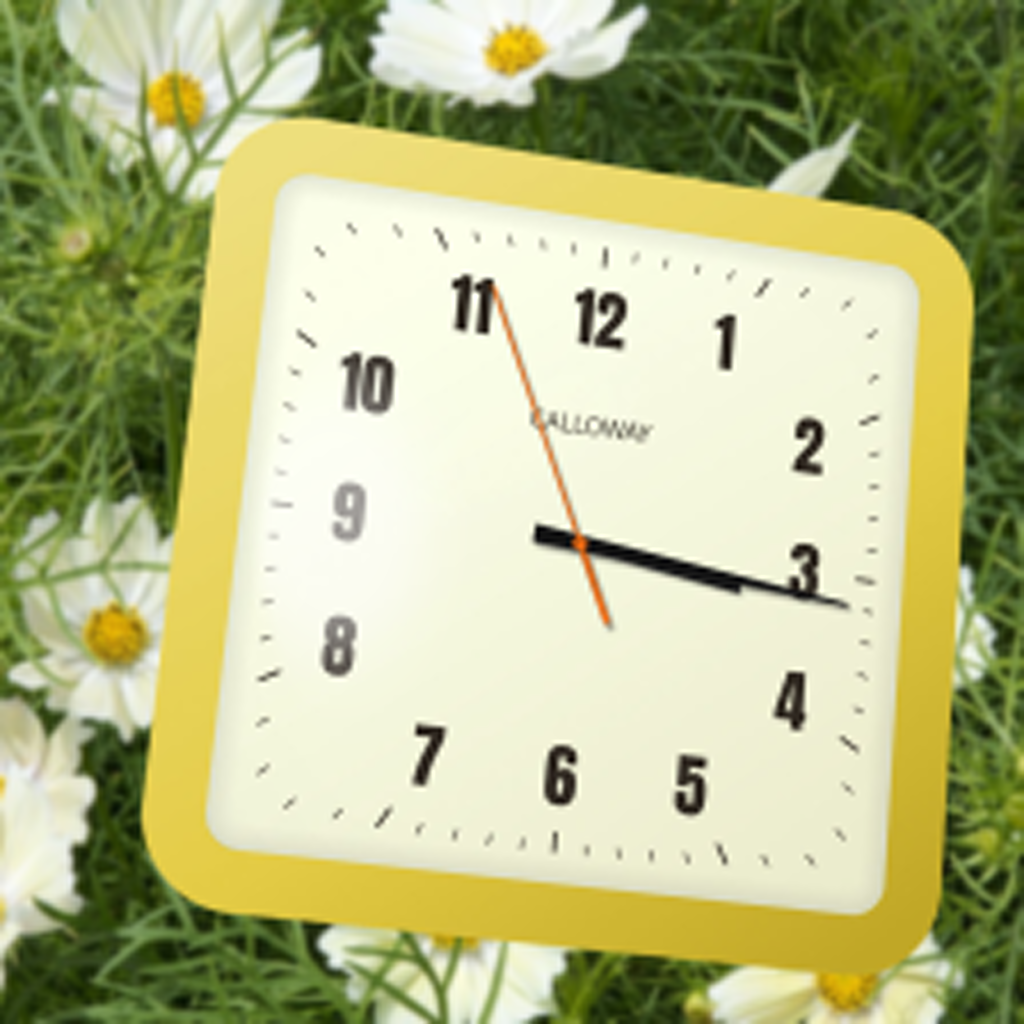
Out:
3 h 15 min 56 s
